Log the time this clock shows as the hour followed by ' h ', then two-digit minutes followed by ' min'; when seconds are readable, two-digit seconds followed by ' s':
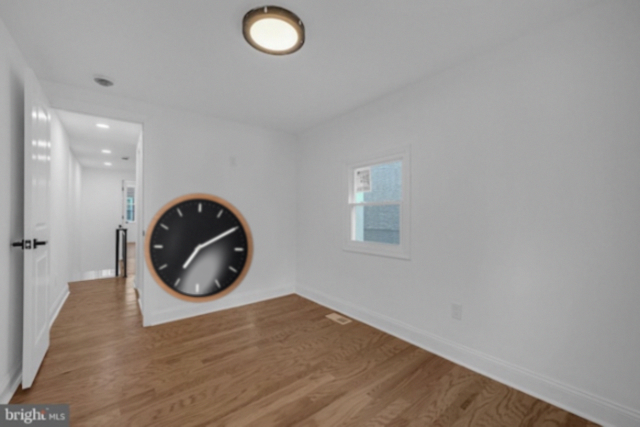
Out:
7 h 10 min
